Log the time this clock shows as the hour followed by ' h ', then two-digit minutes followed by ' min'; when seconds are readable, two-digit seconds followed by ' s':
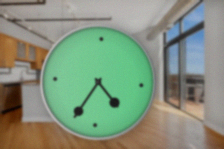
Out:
4 h 35 min
